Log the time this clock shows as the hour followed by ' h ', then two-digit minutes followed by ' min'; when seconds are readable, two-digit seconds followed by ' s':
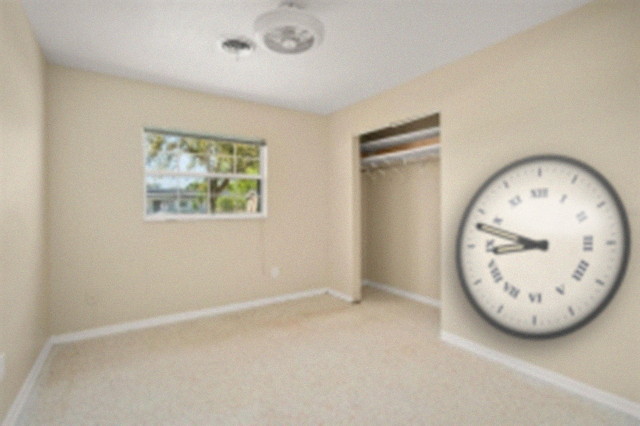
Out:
8 h 48 min
